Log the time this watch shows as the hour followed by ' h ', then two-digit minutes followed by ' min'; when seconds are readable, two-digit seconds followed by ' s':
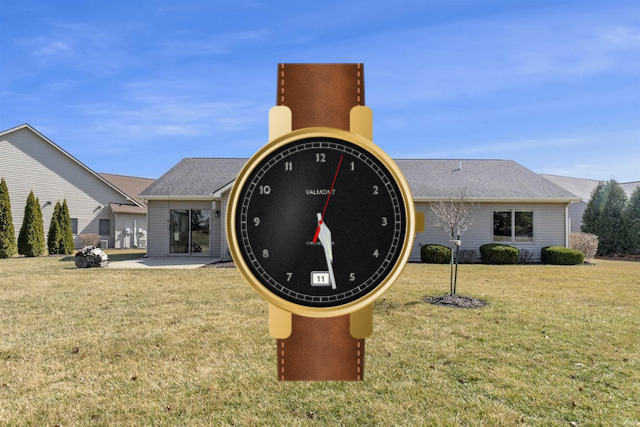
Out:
5 h 28 min 03 s
